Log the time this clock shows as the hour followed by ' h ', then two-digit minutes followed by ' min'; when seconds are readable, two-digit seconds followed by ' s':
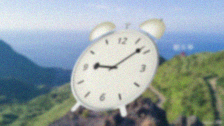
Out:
9 h 08 min
